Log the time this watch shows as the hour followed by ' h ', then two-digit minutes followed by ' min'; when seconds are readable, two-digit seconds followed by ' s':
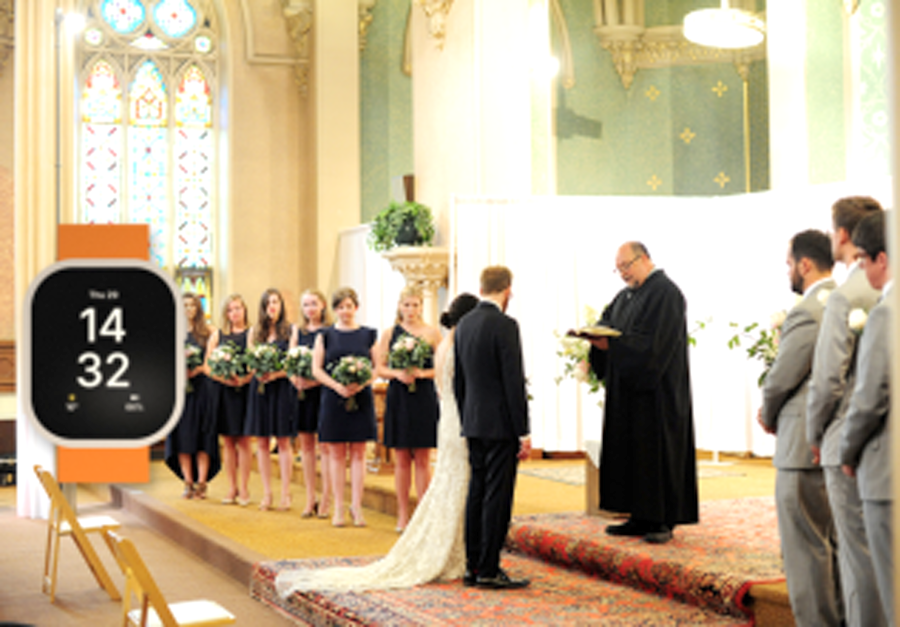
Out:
14 h 32 min
